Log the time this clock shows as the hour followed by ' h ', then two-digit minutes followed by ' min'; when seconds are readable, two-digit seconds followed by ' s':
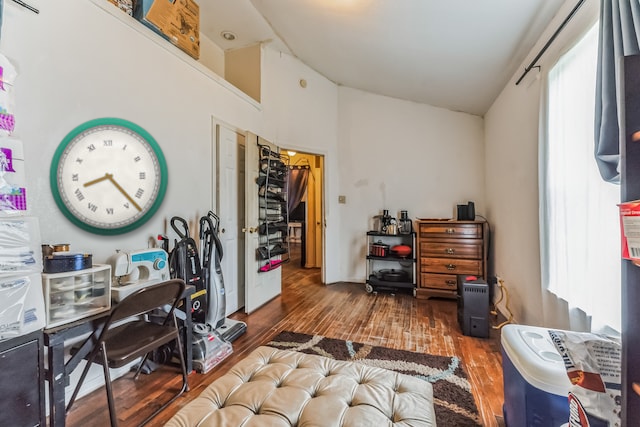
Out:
8 h 23 min
